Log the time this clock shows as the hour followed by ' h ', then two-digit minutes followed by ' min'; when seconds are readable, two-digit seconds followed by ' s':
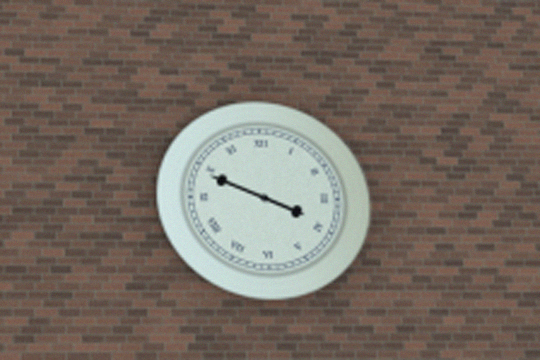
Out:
3 h 49 min
